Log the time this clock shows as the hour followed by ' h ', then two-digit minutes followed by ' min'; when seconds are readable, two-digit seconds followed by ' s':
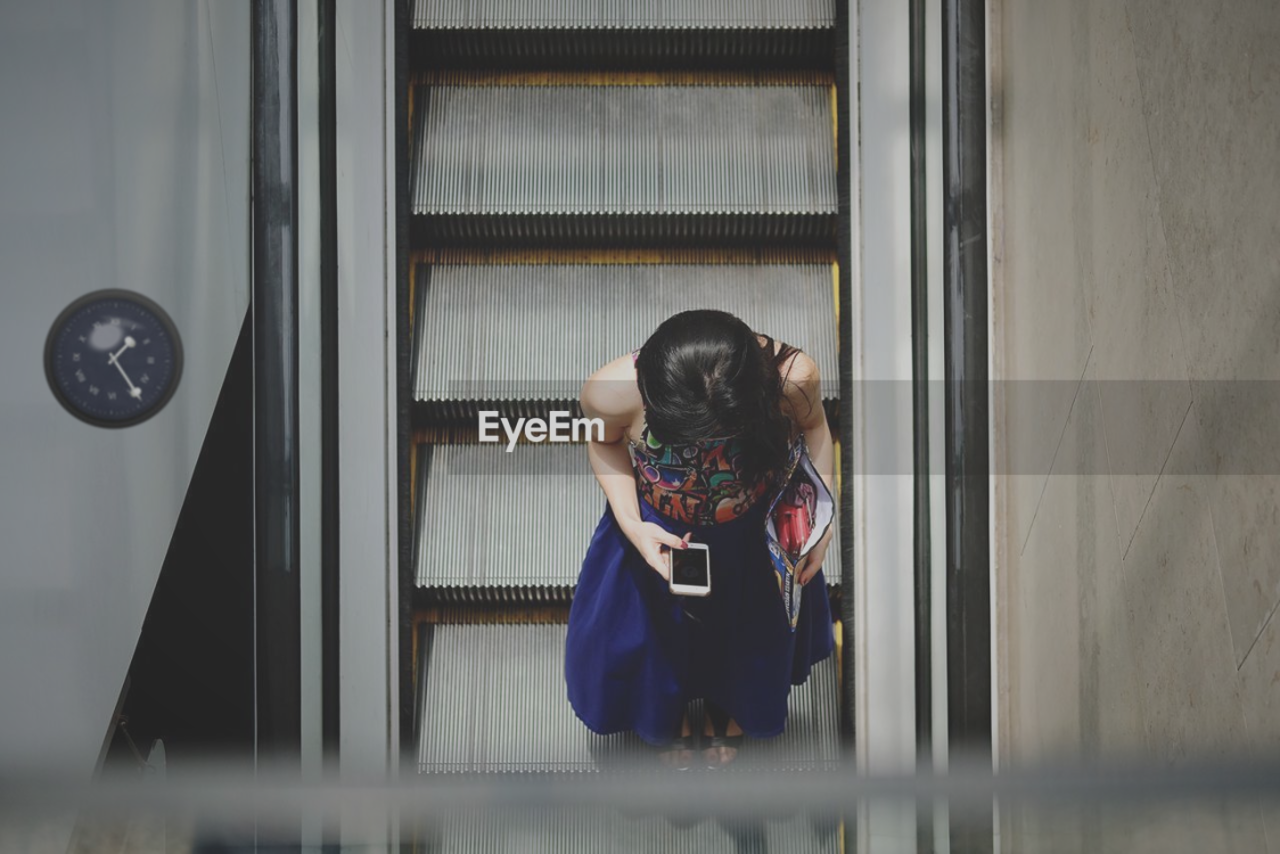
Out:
1 h 24 min
